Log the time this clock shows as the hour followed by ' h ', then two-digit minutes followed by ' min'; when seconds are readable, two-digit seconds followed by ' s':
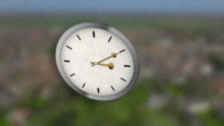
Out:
3 h 10 min
